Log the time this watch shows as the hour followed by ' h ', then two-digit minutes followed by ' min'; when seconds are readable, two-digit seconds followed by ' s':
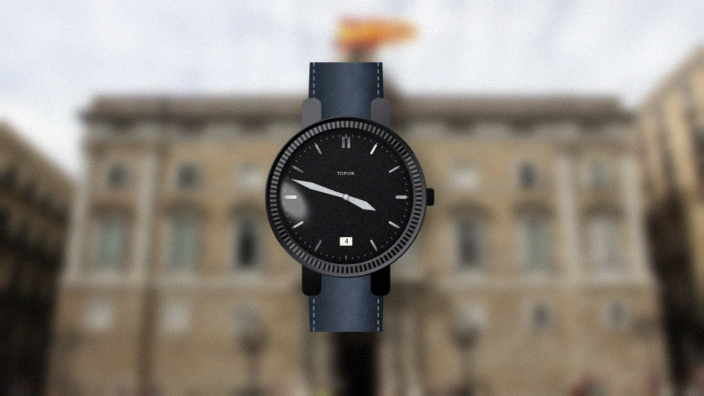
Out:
3 h 48 min
